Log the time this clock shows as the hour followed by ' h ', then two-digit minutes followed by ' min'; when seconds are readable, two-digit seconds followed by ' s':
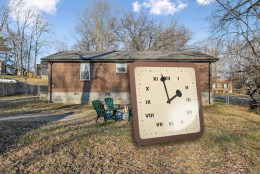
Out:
1 h 58 min
